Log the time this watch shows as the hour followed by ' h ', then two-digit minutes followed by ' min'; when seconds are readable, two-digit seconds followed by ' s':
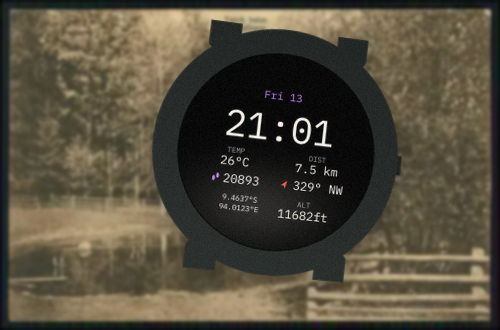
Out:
21 h 01 min
